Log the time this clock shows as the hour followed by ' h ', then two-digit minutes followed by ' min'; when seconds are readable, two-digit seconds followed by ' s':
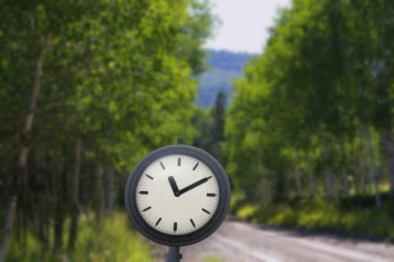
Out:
11 h 10 min
